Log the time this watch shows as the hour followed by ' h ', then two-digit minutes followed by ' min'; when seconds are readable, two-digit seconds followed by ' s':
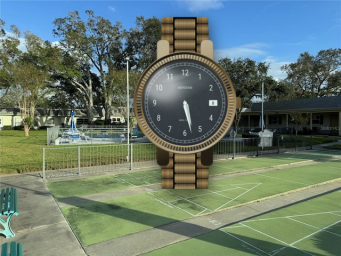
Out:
5 h 28 min
